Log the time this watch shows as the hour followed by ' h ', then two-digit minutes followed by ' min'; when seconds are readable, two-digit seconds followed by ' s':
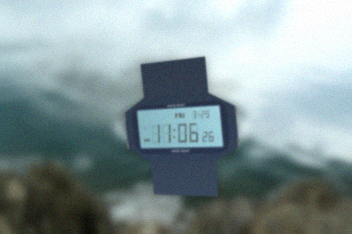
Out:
11 h 06 min
